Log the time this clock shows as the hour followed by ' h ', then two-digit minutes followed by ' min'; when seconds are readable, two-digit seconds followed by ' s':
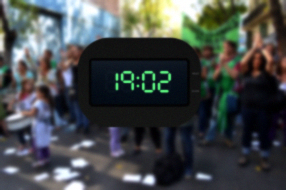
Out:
19 h 02 min
